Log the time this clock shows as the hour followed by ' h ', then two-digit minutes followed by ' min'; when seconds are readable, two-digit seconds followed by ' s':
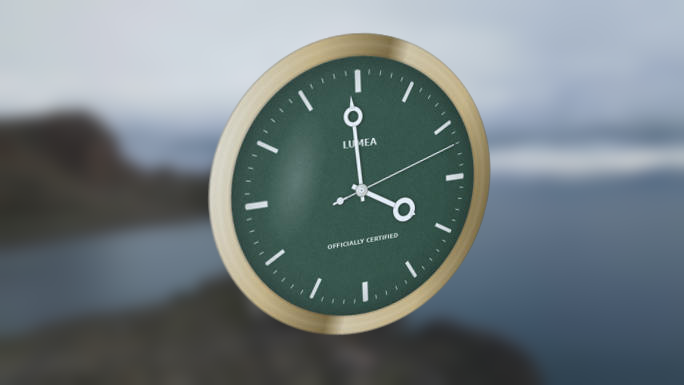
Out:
3 h 59 min 12 s
